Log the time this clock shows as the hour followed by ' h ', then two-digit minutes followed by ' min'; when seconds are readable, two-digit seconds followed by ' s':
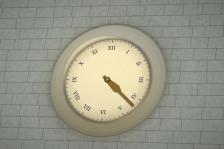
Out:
4 h 22 min
